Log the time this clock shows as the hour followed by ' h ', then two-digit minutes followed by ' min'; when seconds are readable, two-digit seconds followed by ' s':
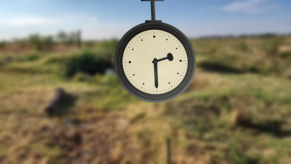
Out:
2 h 30 min
